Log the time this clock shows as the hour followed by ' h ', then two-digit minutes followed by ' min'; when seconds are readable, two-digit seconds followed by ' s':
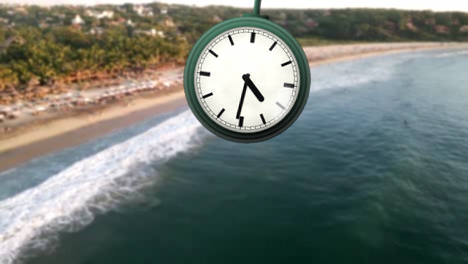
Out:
4 h 31 min
